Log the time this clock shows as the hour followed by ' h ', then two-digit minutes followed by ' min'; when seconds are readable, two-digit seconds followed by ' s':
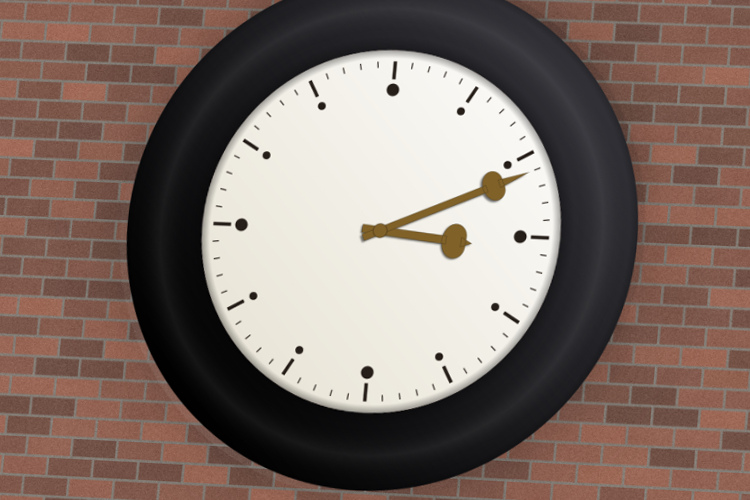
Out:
3 h 11 min
